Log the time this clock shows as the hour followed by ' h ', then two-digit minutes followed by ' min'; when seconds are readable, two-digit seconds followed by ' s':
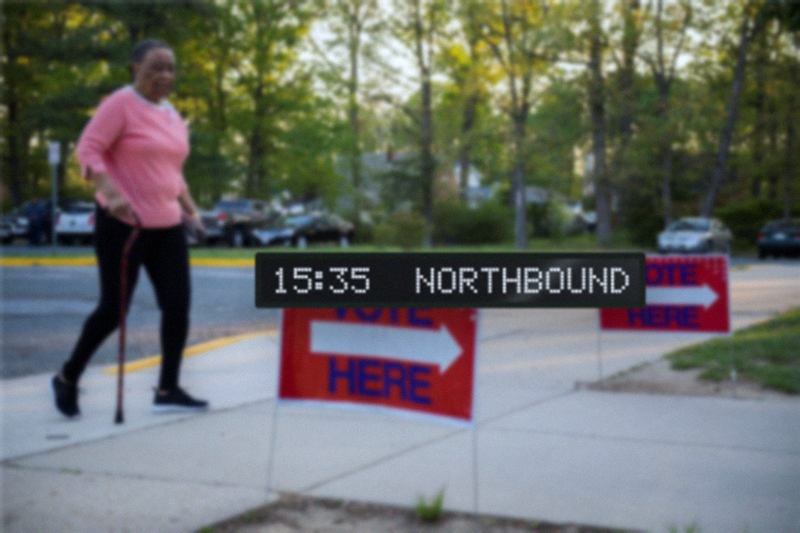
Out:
15 h 35 min
